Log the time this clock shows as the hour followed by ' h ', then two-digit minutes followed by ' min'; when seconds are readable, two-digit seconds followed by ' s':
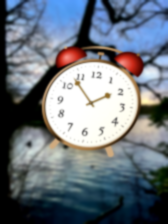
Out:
1 h 53 min
